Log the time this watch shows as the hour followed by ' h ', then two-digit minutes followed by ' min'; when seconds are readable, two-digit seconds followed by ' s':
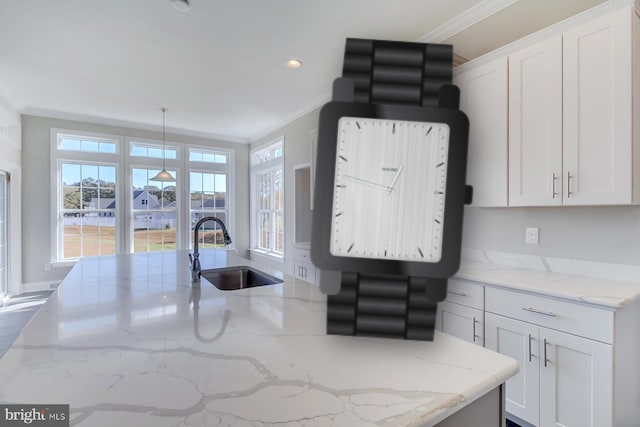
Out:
12 h 47 min
